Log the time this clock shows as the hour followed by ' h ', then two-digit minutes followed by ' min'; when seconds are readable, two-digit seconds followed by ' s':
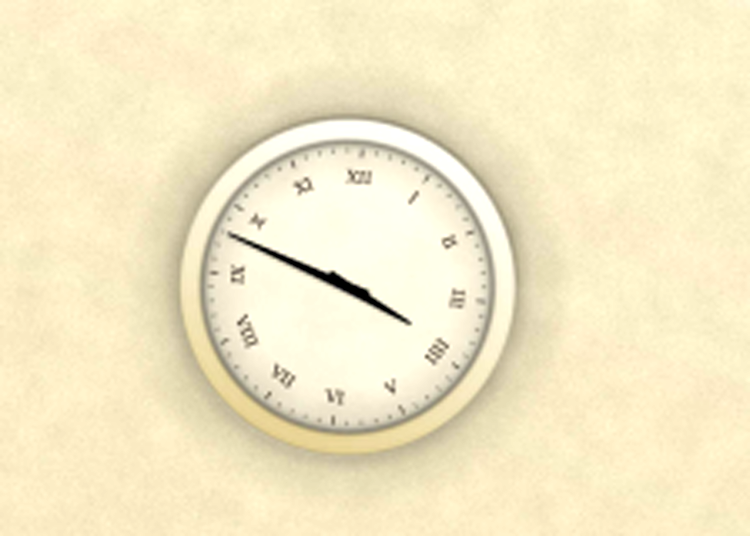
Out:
3 h 48 min
